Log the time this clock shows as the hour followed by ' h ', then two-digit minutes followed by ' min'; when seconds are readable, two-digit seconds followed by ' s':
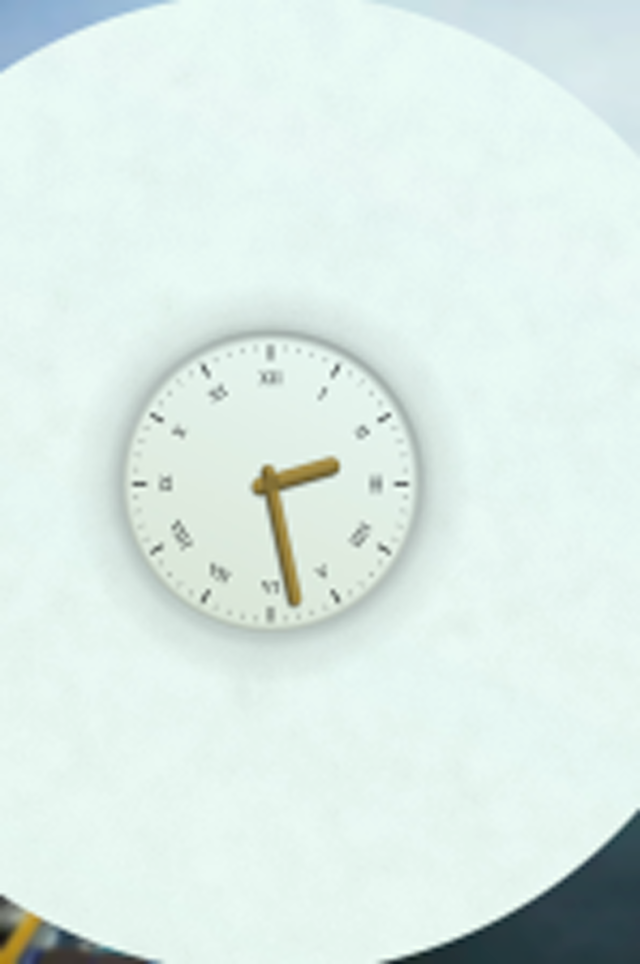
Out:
2 h 28 min
